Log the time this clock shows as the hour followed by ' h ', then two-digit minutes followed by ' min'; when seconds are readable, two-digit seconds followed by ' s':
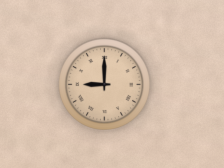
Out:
9 h 00 min
